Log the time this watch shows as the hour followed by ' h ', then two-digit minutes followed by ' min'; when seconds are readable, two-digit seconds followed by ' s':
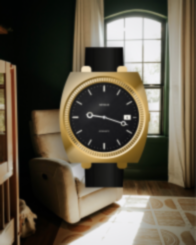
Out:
9 h 18 min
